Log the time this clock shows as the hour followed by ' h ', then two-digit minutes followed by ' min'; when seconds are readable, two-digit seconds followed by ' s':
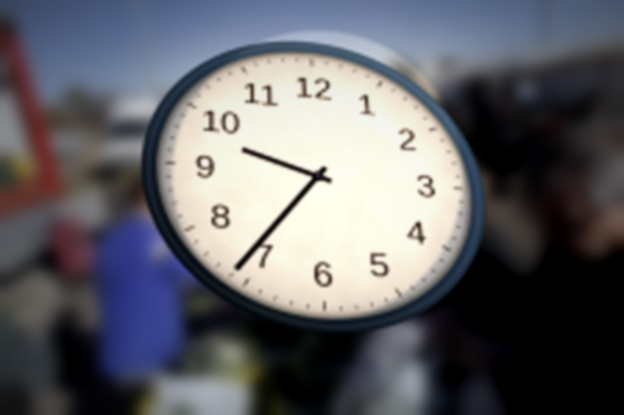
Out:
9 h 36 min
